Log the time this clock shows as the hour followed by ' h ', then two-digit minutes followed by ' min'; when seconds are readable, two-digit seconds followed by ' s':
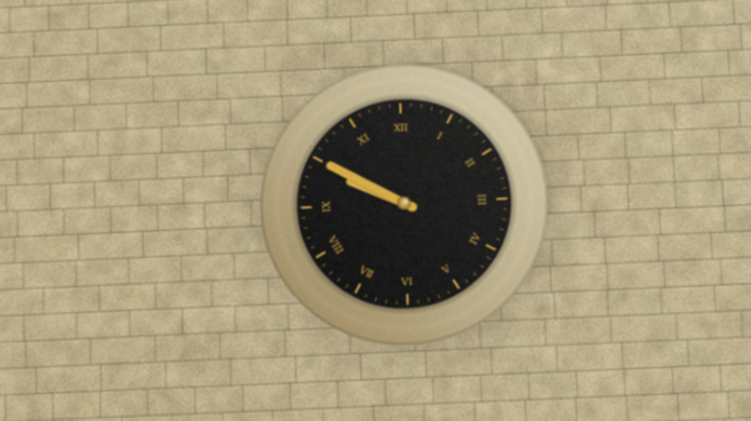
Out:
9 h 50 min
